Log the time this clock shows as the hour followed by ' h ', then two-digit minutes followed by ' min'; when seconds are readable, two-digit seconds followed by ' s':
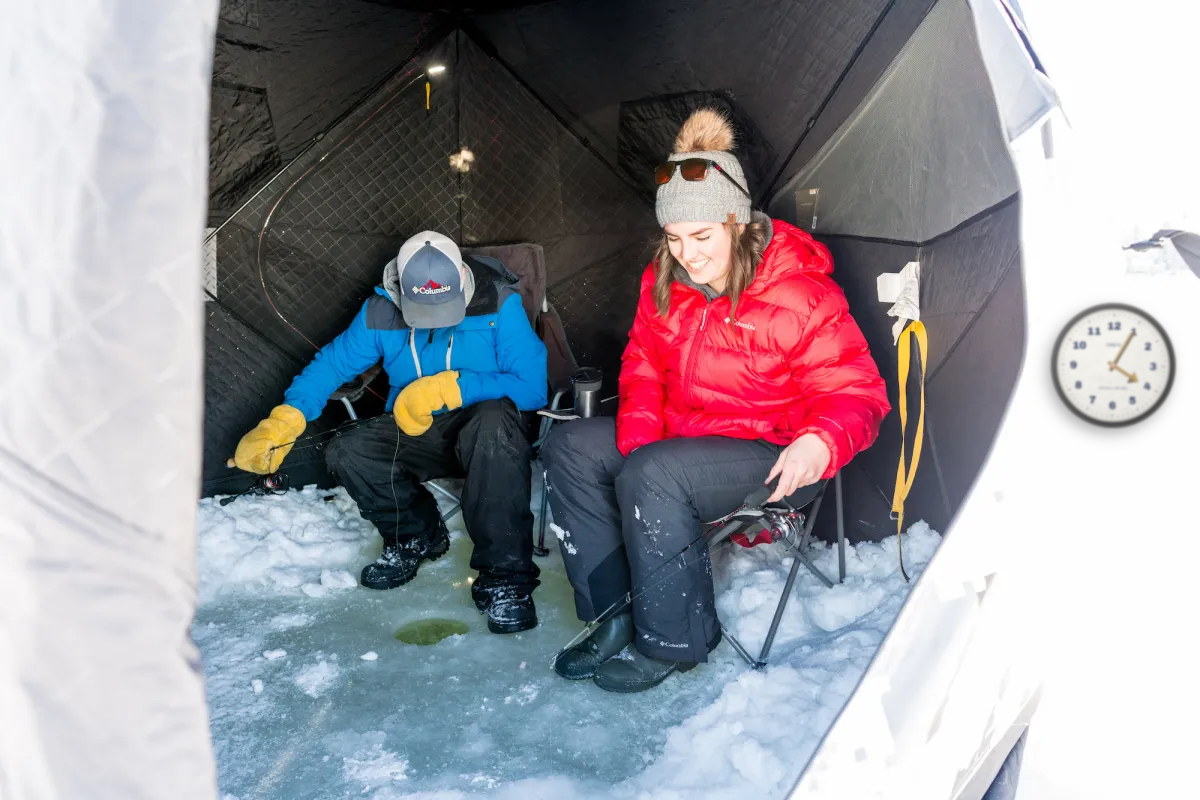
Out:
4 h 05 min
